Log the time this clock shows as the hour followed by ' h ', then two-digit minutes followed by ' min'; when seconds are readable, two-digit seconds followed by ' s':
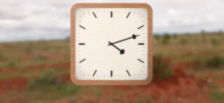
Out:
4 h 12 min
